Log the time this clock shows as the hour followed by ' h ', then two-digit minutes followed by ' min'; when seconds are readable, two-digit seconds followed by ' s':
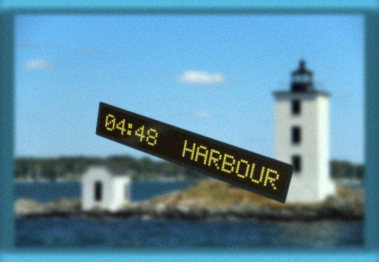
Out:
4 h 48 min
